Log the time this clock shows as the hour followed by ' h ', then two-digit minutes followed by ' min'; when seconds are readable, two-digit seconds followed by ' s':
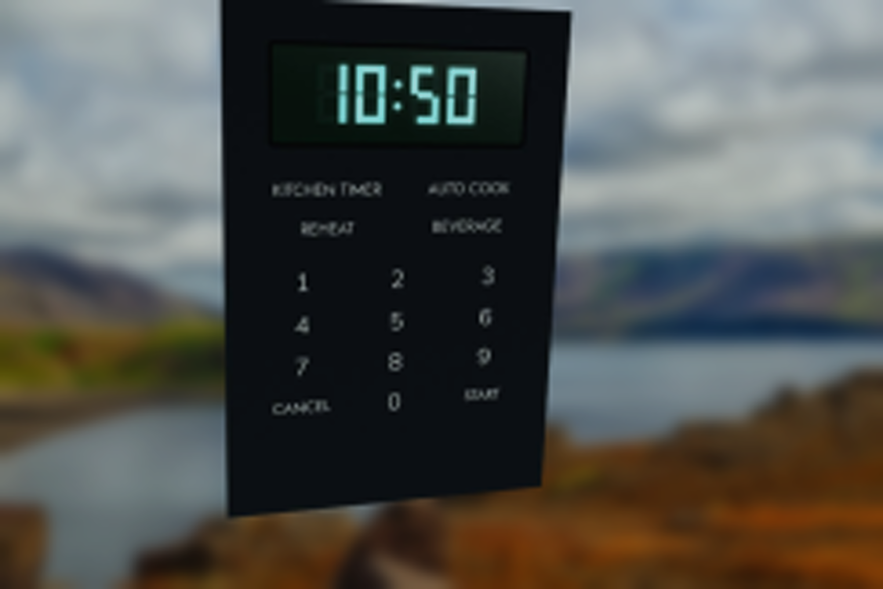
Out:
10 h 50 min
